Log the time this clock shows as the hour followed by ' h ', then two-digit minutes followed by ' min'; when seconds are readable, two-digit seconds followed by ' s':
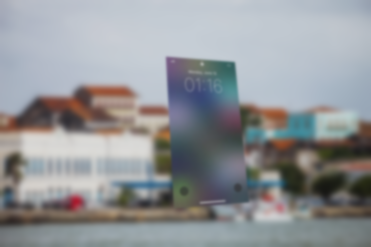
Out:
1 h 16 min
